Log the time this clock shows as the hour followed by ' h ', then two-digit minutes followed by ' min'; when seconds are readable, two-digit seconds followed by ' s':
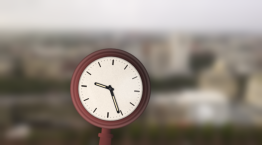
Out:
9 h 26 min
